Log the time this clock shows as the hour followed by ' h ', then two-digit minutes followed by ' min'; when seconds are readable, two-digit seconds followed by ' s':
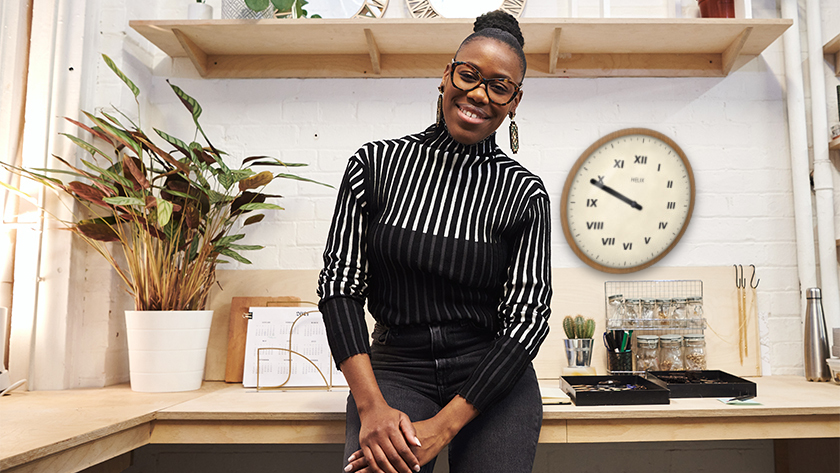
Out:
9 h 49 min
